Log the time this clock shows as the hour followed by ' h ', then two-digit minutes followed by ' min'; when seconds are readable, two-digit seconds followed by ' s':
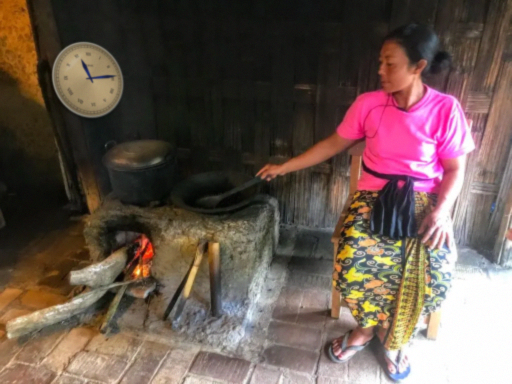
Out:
11 h 14 min
